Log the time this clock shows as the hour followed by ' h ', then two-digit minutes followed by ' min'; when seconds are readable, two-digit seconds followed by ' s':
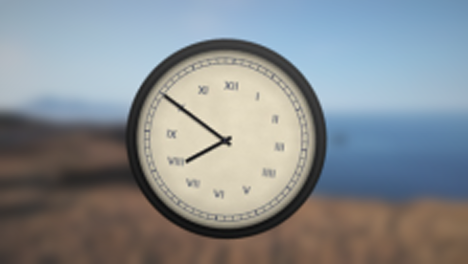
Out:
7 h 50 min
